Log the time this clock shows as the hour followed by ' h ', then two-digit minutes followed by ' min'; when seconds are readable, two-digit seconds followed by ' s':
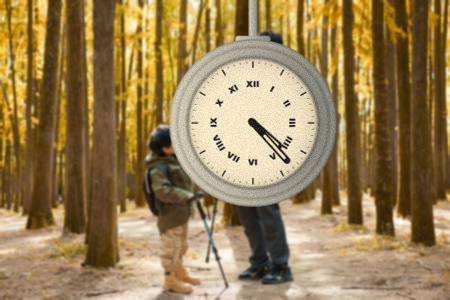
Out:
4 h 23 min
